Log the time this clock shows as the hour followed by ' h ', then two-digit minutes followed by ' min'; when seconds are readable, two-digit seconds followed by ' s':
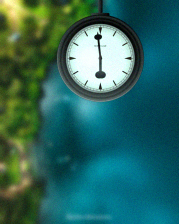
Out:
5 h 59 min
